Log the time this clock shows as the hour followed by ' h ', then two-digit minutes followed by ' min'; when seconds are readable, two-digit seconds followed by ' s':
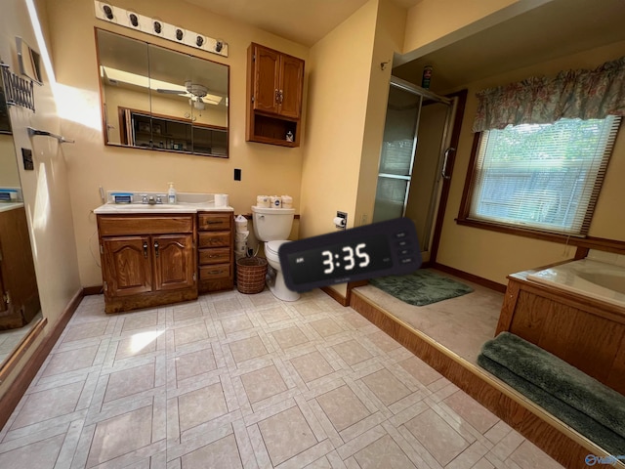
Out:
3 h 35 min
